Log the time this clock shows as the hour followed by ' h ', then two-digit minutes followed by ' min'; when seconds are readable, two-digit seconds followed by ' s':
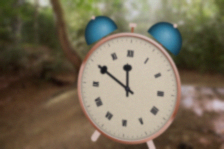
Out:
11 h 50 min
